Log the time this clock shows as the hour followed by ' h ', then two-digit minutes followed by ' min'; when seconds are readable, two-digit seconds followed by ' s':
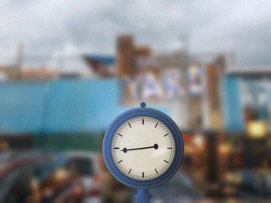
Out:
2 h 44 min
